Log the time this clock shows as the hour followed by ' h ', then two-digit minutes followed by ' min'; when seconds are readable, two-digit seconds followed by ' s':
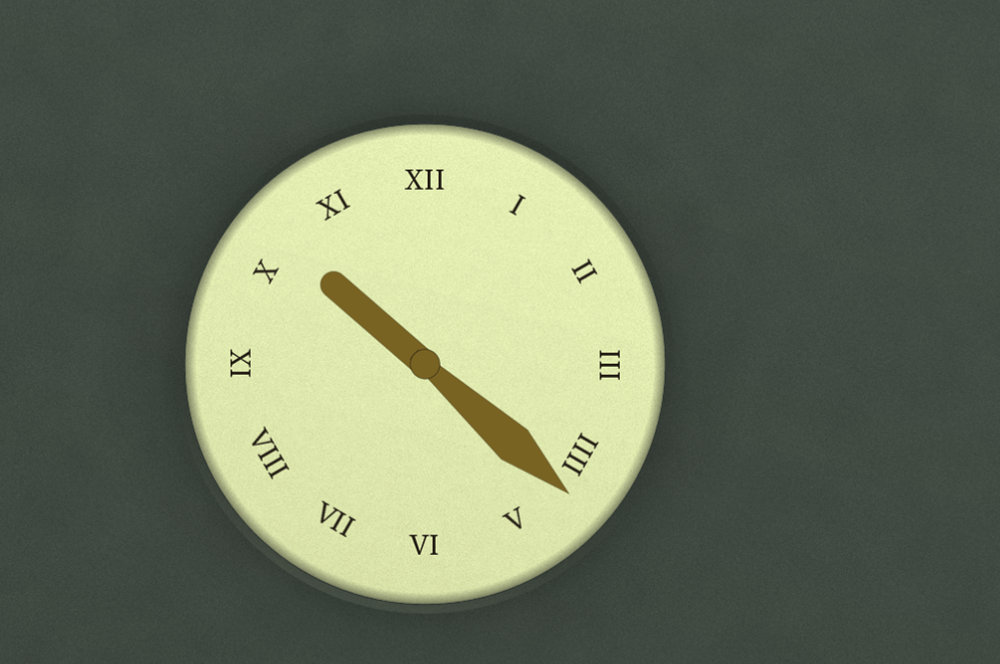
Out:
10 h 22 min
